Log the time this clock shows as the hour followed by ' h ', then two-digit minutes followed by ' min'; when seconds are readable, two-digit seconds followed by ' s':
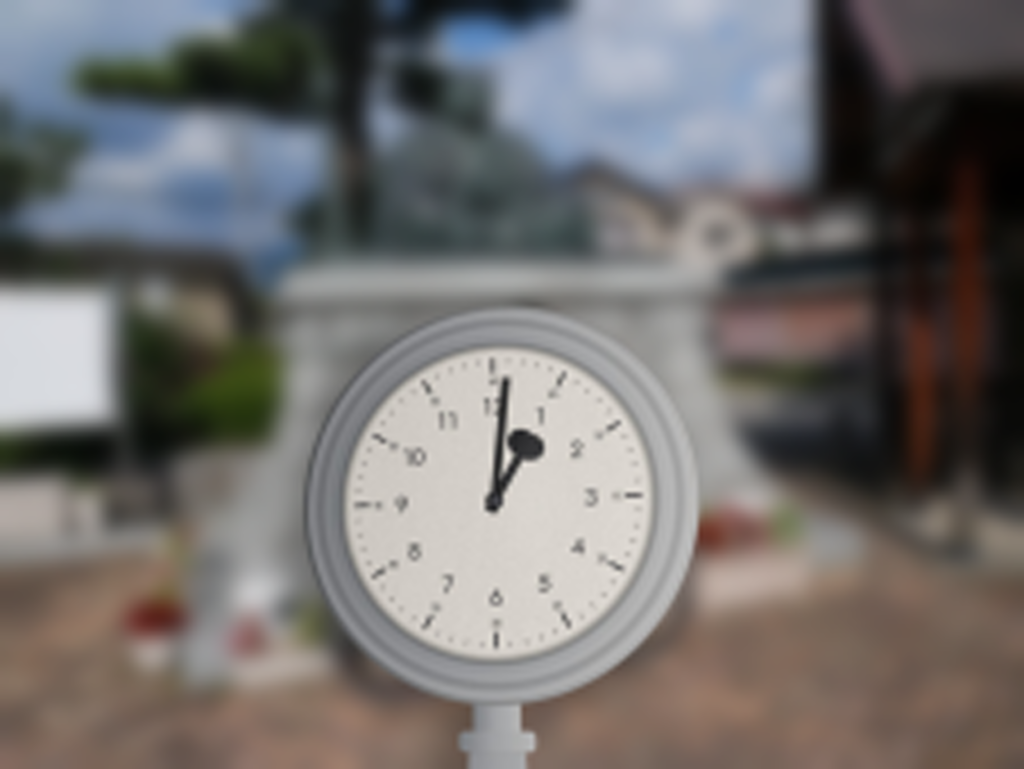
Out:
1 h 01 min
